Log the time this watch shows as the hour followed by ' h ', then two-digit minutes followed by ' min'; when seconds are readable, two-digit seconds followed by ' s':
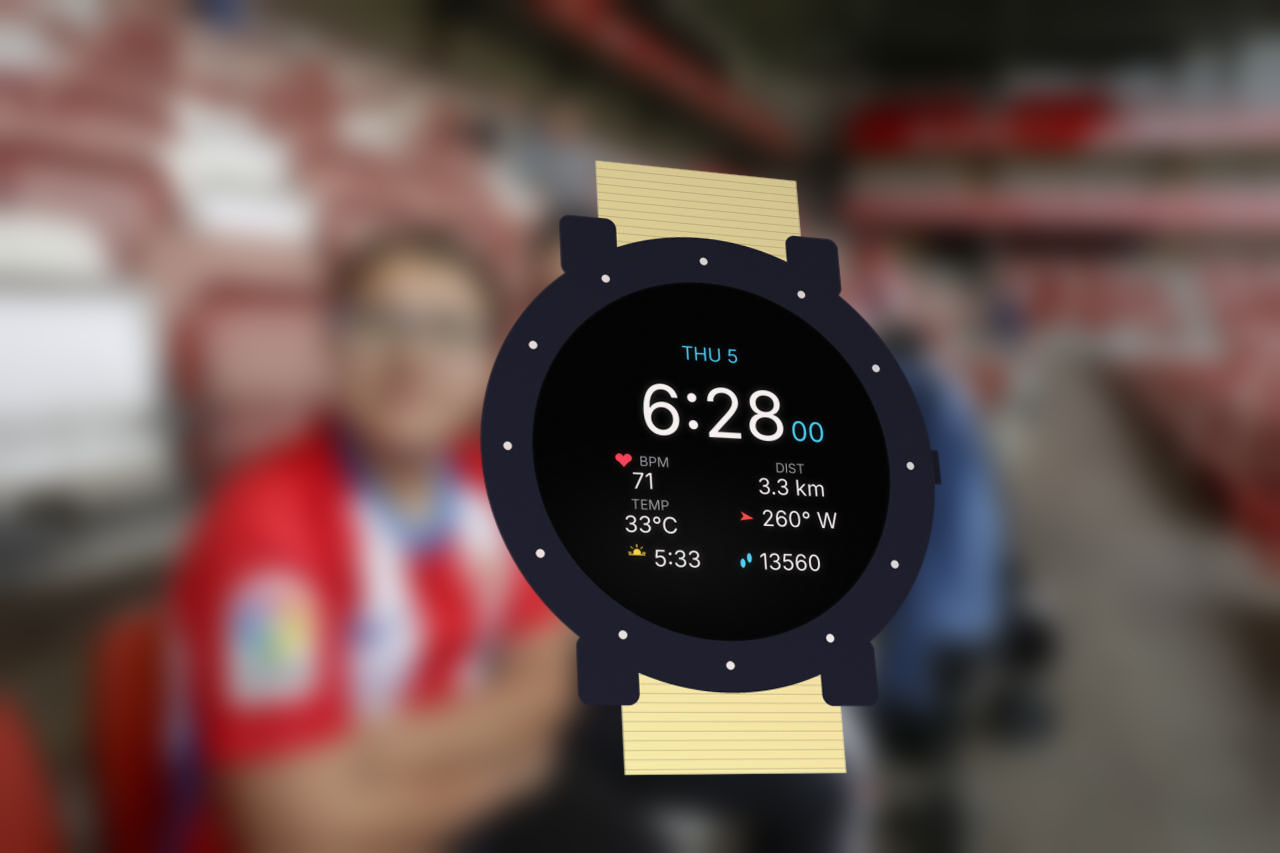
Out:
6 h 28 min 00 s
